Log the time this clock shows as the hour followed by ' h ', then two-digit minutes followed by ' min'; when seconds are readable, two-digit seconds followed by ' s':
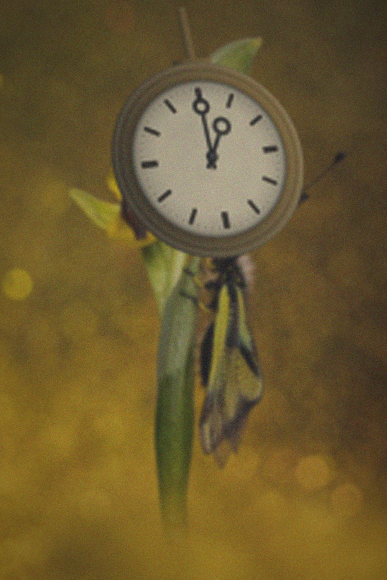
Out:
1 h 00 min
